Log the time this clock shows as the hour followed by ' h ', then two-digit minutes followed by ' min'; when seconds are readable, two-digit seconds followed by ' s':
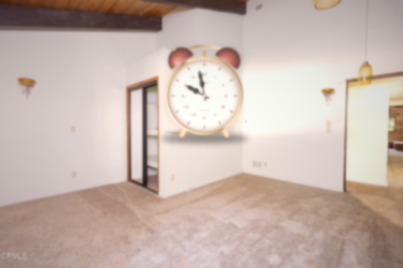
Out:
9 h 58 min
